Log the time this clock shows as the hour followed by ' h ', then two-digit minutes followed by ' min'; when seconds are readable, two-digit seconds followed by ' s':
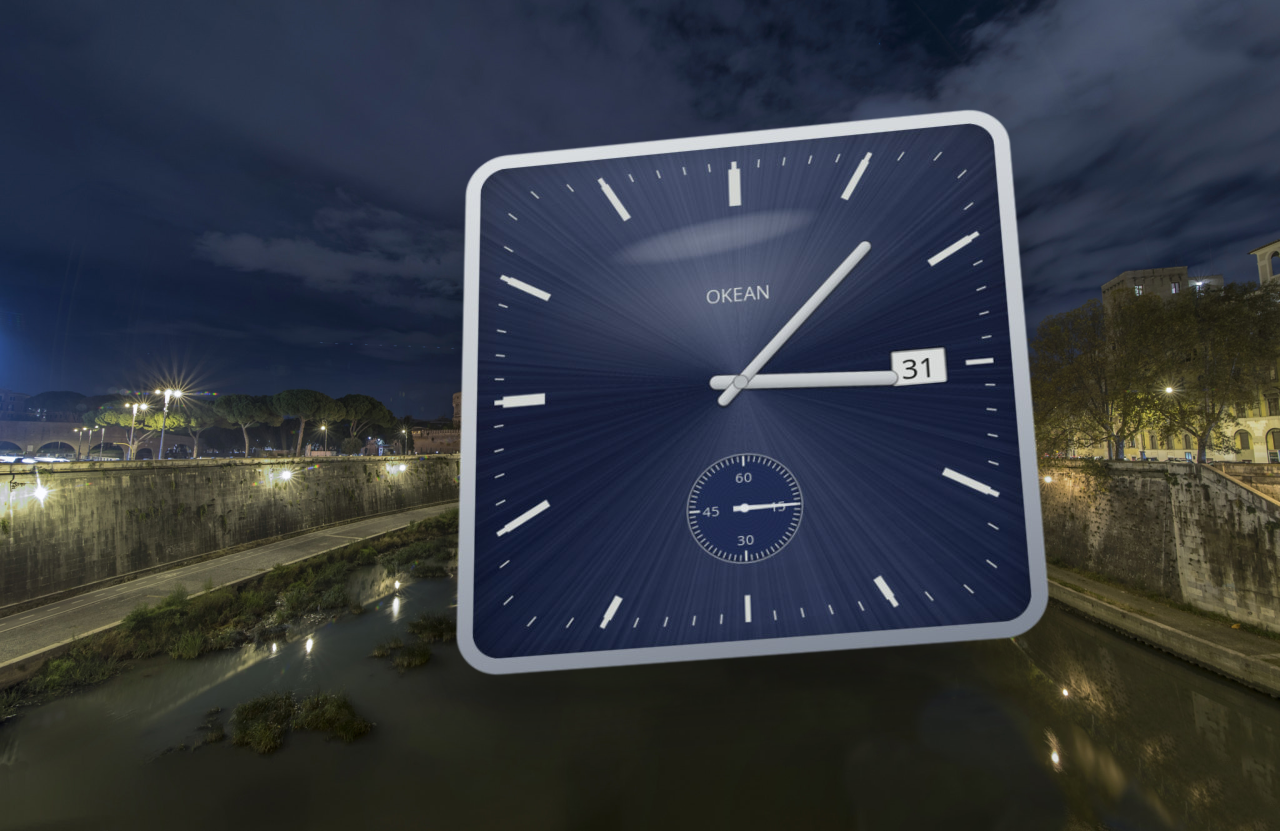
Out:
3 h 07 min 15 s
